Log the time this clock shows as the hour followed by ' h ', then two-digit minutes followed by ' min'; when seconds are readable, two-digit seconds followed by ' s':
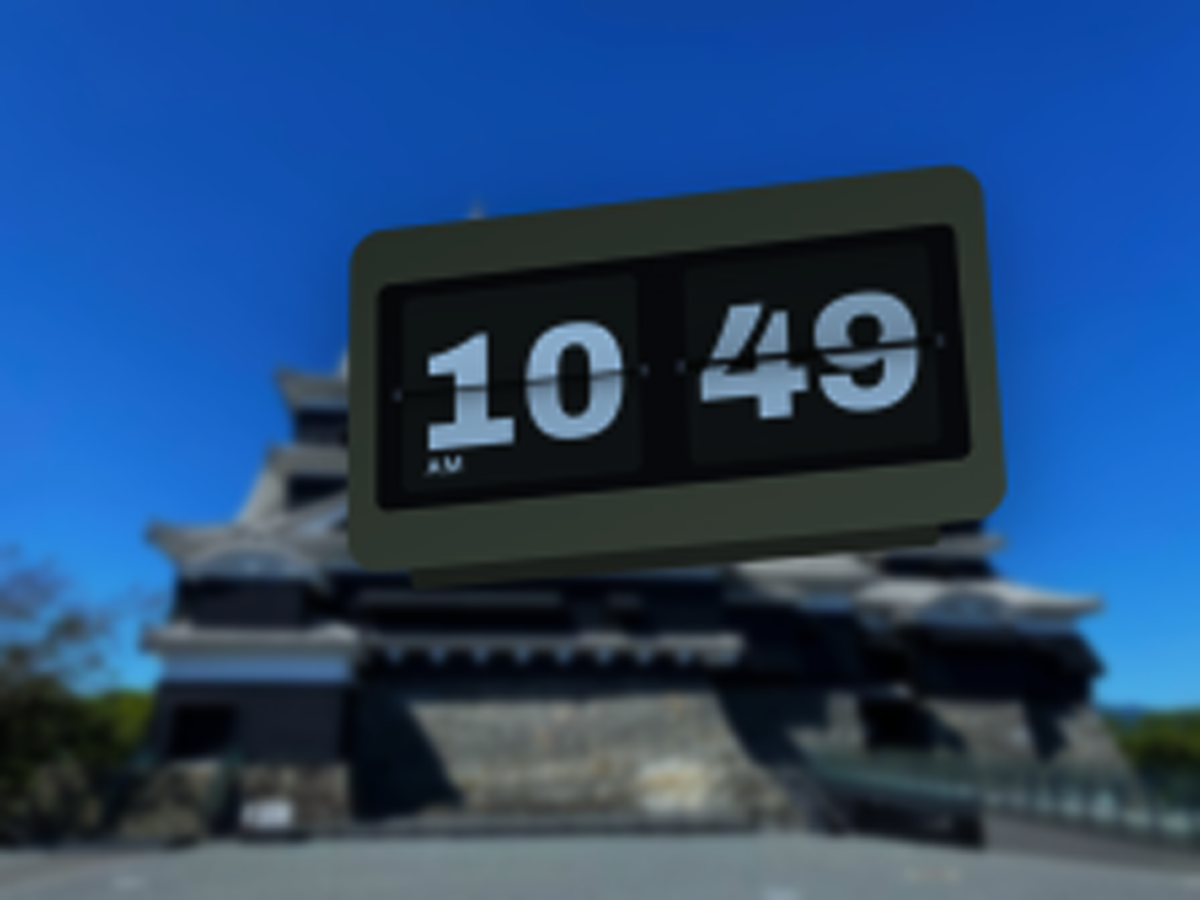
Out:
10 h 49 min
